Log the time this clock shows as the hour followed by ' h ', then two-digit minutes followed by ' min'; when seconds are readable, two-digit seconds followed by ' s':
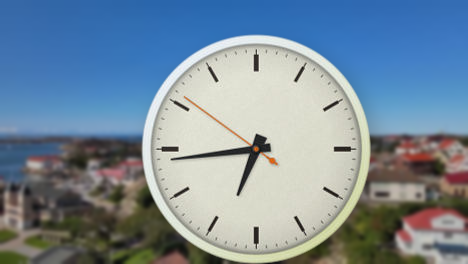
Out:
6 h 43 min 51 s
